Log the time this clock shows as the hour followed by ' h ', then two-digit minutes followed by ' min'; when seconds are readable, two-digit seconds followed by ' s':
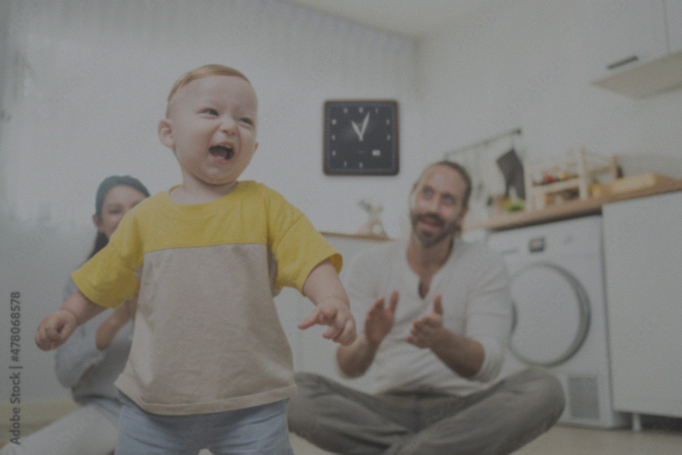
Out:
11 h 03 min
